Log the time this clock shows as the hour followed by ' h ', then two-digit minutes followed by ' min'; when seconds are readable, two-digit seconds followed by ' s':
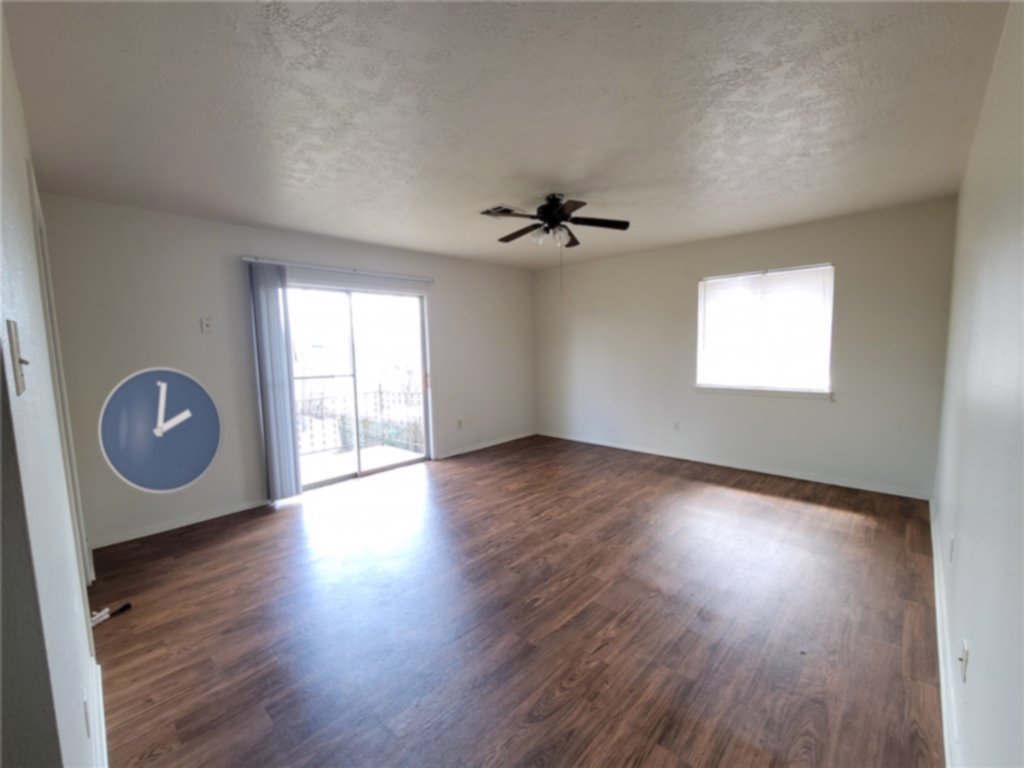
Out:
2 h 01 min
